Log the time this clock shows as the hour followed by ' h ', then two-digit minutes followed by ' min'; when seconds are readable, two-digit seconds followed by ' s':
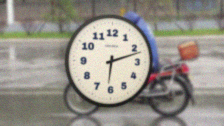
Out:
6 h 12 min
